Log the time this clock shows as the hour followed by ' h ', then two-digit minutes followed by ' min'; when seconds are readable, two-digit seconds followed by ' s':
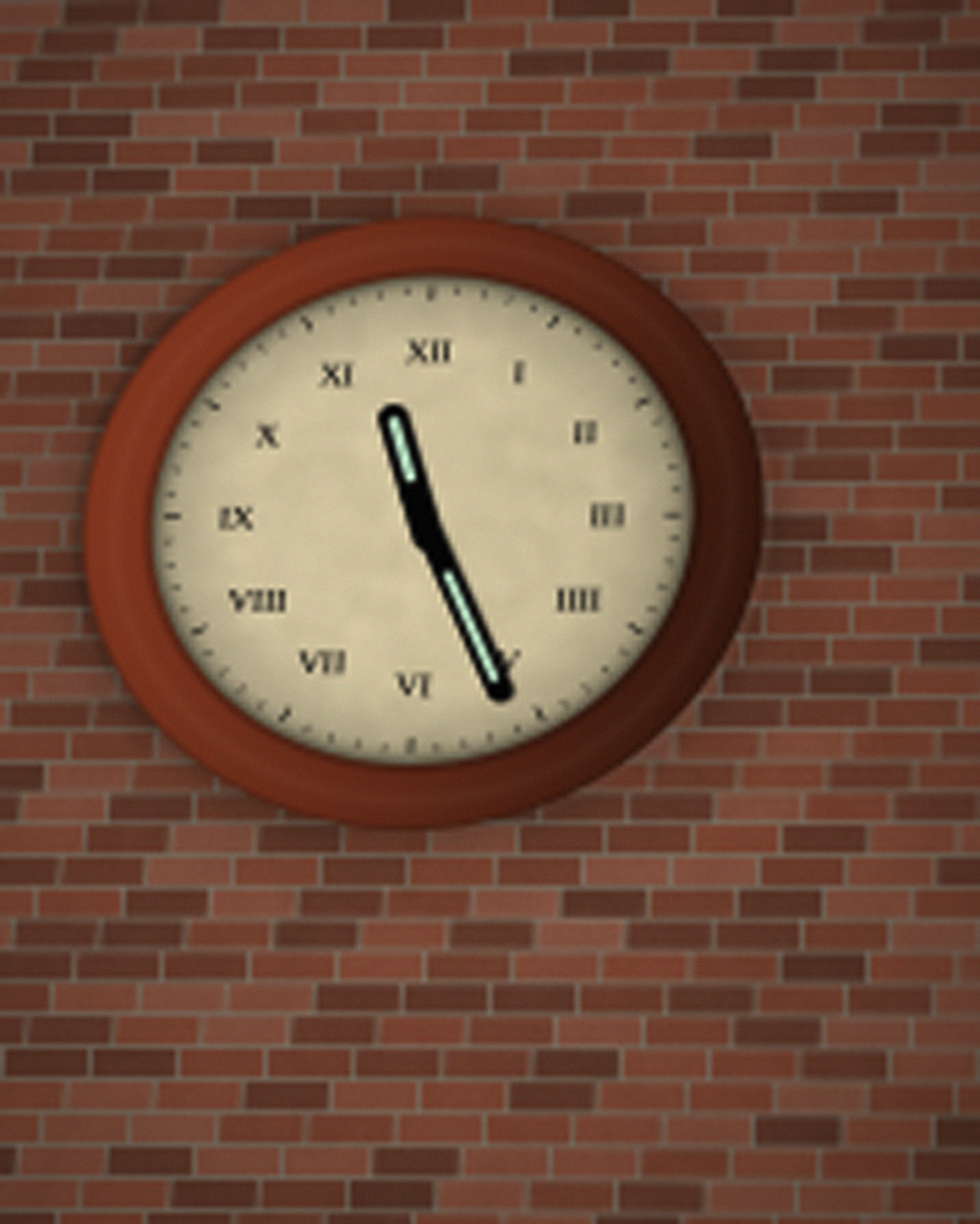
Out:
11 h 26 min
